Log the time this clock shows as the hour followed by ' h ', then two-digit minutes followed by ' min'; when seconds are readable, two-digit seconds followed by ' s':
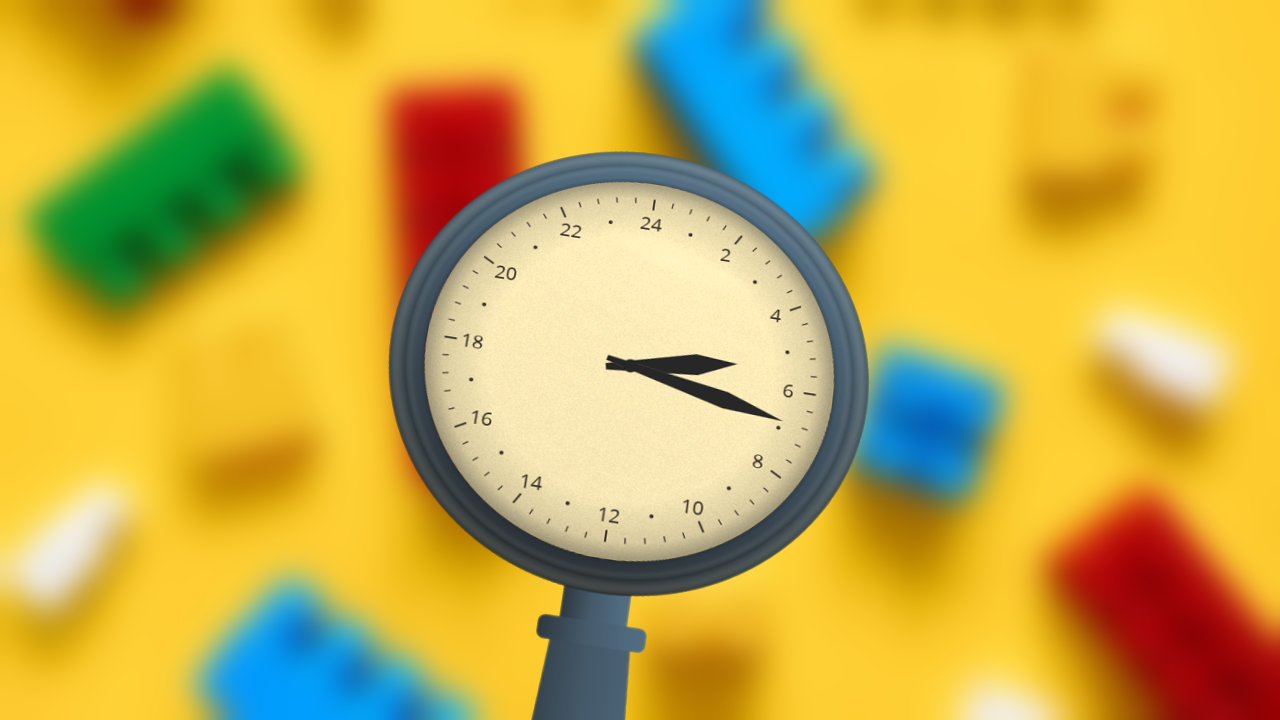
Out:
5 h 17 min
